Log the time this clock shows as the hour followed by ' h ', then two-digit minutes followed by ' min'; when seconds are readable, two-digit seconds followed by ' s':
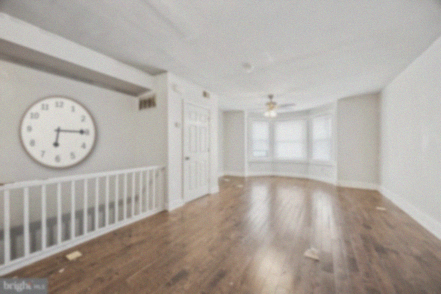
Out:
6 h 15 min
